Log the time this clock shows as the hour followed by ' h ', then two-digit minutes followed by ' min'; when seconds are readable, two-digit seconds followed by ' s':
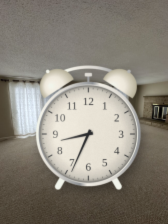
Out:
8 h 34 min
